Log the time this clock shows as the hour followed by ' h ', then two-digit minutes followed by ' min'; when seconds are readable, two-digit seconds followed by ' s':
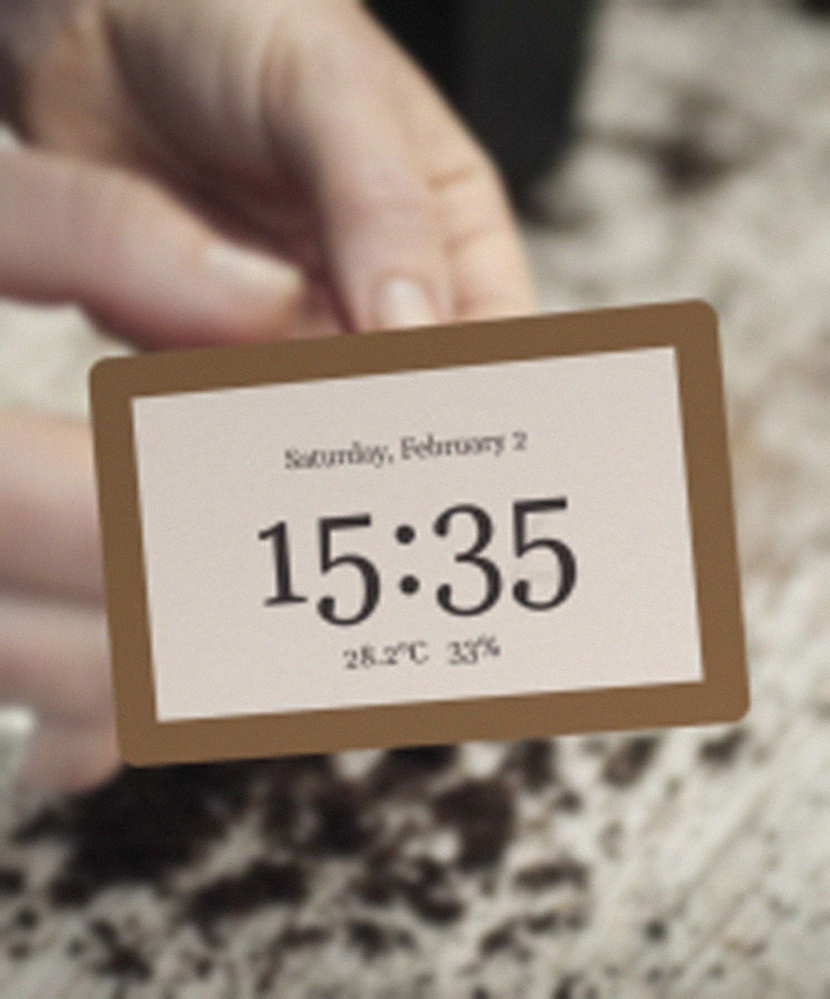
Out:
15 h 35 min
